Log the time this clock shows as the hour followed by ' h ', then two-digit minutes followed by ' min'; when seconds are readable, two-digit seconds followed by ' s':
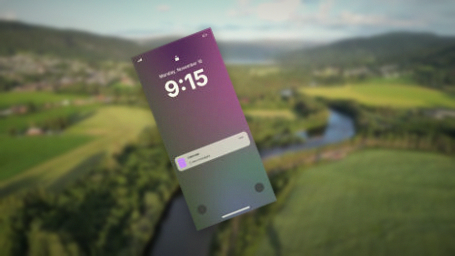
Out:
9 h 15 min
